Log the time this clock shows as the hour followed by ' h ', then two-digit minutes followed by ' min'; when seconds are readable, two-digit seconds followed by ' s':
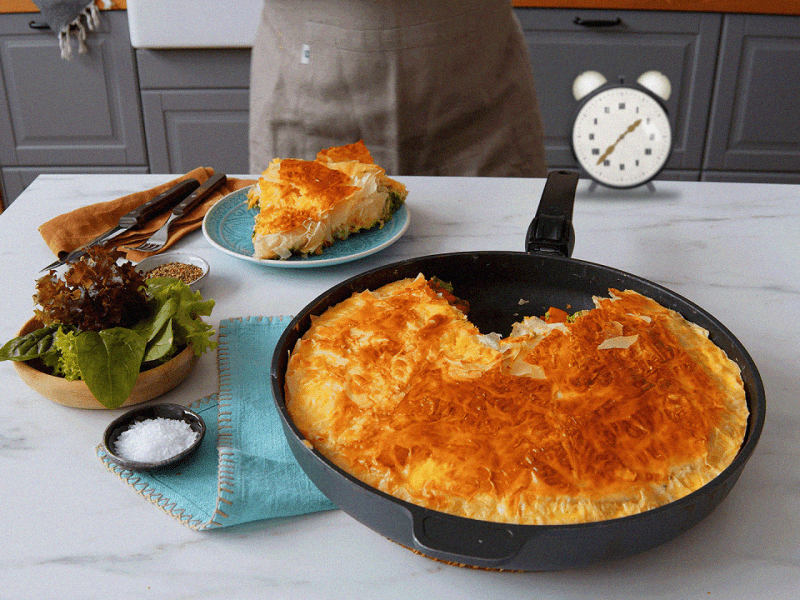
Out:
1 h 37 min
